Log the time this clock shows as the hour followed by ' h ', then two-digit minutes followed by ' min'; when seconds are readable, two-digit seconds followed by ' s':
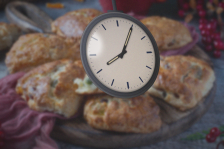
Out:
8 h 05 min
